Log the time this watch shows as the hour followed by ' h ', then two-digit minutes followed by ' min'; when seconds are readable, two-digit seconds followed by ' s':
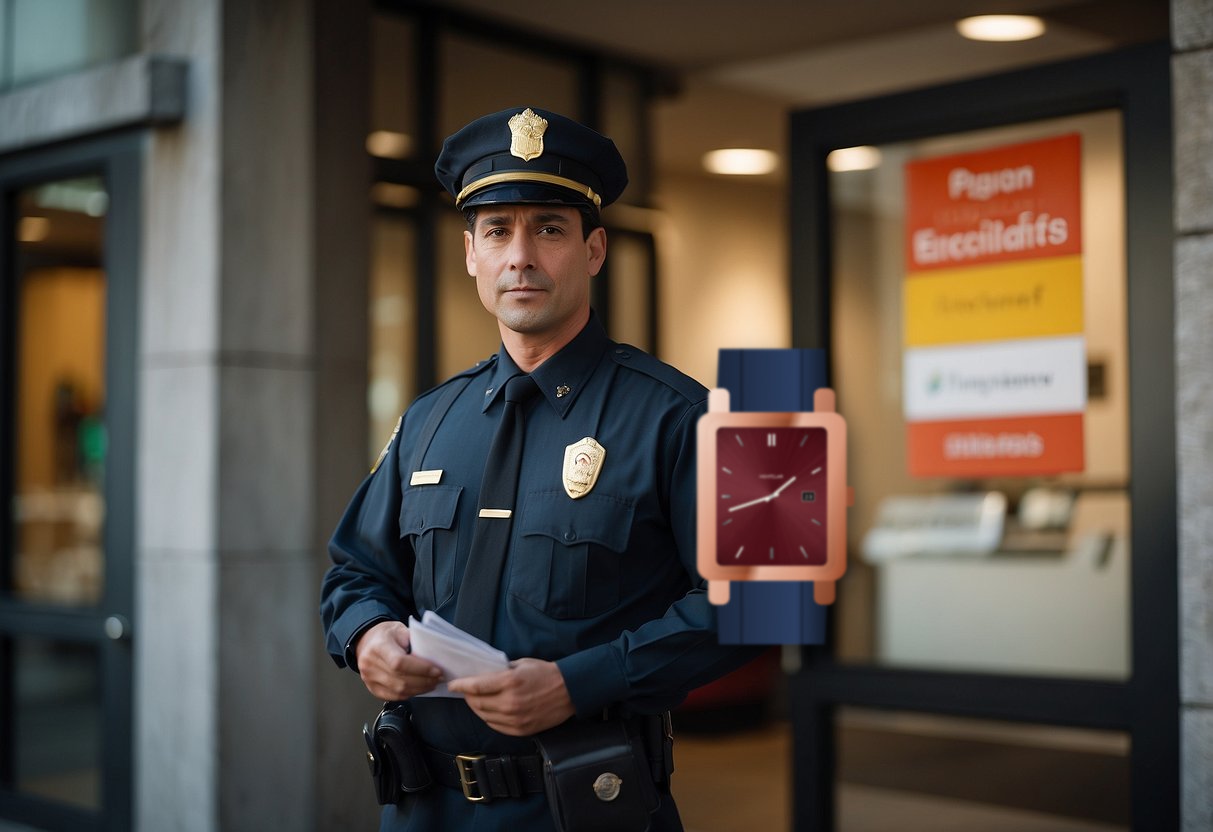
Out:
1 h 42 min
